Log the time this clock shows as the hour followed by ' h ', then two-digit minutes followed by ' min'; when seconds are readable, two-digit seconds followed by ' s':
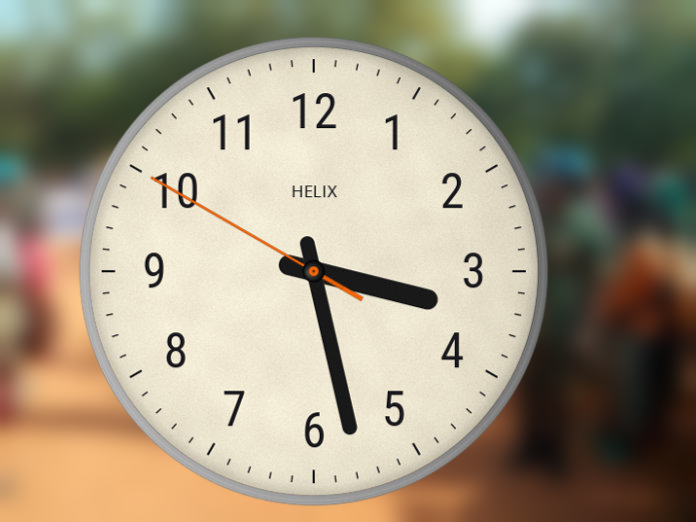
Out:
3 h 27 min 50 s
